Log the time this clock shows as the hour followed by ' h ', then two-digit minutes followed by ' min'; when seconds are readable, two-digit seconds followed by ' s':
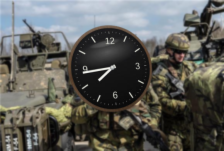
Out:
7 h 44 min
